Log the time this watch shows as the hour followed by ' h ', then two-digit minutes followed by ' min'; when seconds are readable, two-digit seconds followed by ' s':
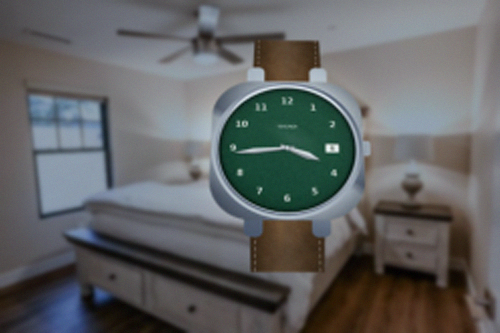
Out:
3 h 44 min
